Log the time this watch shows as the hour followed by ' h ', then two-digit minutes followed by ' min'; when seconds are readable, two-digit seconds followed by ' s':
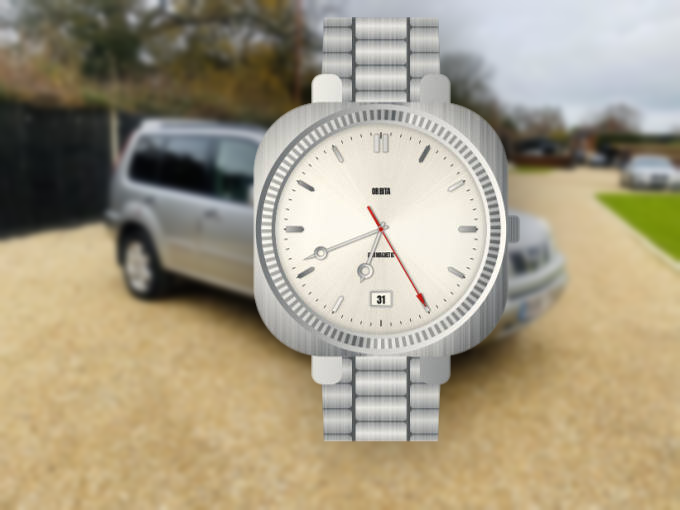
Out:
6 h 41 min 25 s
